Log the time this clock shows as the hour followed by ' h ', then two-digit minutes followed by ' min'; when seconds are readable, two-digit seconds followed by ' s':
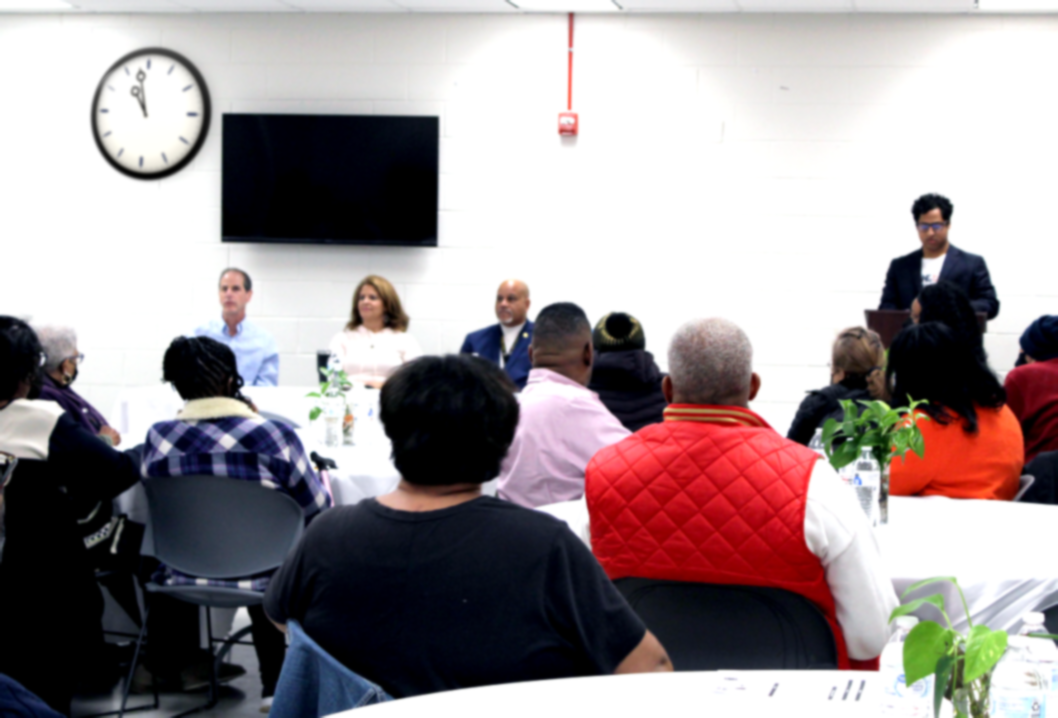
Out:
10 h 58 min
